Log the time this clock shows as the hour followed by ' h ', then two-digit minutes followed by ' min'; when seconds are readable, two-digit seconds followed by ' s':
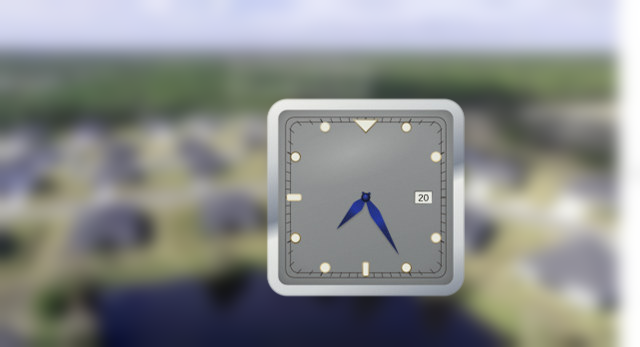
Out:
7 h 25 min
